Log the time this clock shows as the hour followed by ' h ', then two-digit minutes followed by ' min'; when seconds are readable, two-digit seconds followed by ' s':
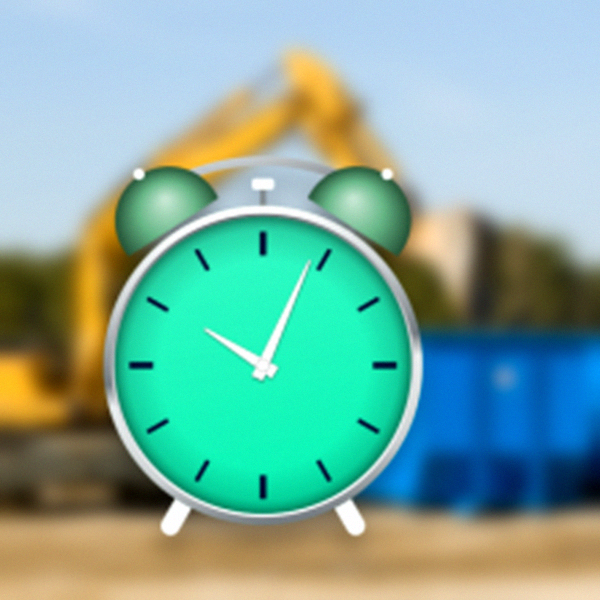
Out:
10 h 04 min
